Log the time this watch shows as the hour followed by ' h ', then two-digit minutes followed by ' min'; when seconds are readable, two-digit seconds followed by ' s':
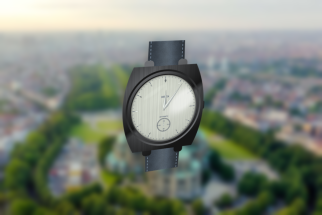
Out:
12 h 06 min
